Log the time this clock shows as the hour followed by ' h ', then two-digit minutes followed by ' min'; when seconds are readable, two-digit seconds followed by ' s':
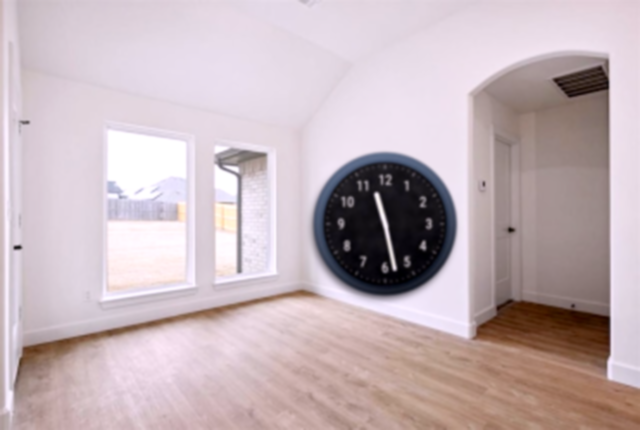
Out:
11 h 28 min
